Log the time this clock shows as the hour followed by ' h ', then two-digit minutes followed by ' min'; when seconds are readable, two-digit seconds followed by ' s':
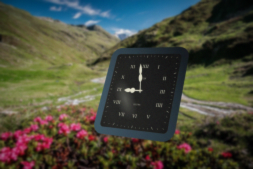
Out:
8 h 58 min
